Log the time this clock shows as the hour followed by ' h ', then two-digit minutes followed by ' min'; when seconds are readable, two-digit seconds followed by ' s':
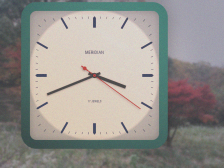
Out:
3 h 41 min 21 s
